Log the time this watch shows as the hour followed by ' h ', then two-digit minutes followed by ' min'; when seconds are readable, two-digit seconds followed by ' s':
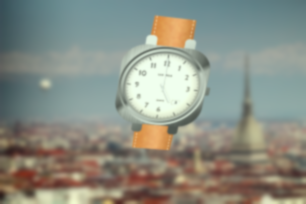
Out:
5 h 00 min
